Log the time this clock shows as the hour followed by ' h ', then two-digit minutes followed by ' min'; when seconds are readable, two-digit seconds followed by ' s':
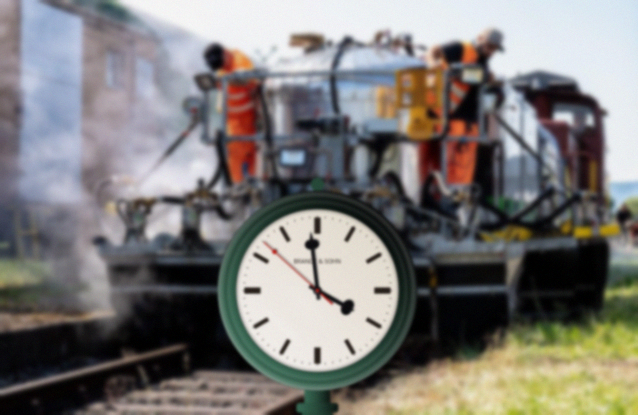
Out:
3 h 58 min 52 s
